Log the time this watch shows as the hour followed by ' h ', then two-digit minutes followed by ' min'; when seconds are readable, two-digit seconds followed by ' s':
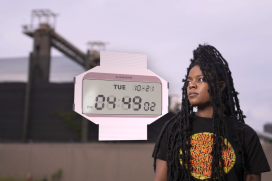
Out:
4 h 49 min 02 s
